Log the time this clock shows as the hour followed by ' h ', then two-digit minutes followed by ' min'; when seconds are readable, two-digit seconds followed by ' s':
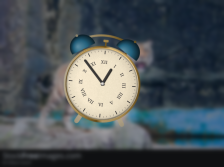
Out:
12 h 53 min
